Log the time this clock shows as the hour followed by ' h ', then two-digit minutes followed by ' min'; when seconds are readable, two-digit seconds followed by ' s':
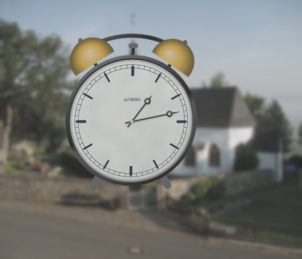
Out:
1 h 13 min
